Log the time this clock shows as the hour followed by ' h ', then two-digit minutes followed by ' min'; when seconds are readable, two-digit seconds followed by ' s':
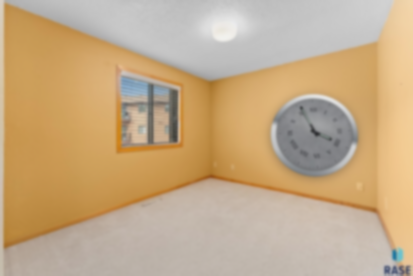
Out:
3 h 56 min
